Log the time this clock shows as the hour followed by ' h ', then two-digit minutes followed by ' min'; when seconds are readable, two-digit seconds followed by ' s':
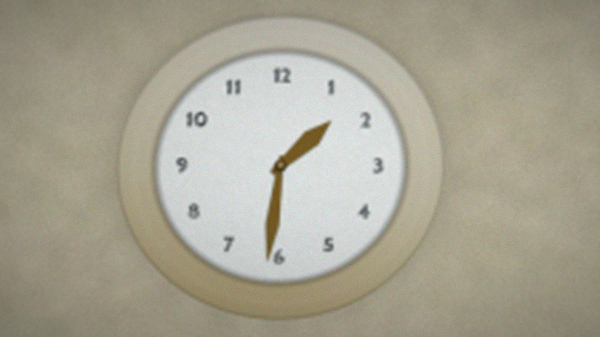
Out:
1 h 31 min
